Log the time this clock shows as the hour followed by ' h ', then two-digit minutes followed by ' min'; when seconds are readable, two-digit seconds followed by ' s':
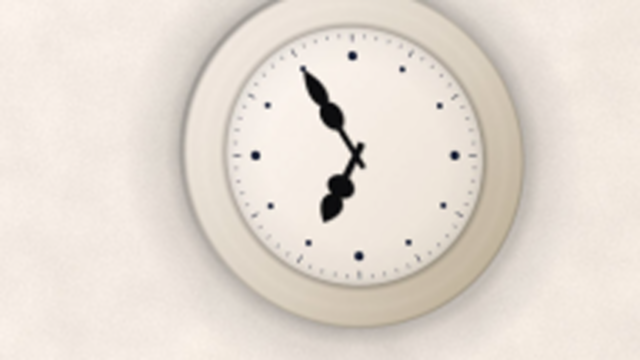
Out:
6 h 55 min
